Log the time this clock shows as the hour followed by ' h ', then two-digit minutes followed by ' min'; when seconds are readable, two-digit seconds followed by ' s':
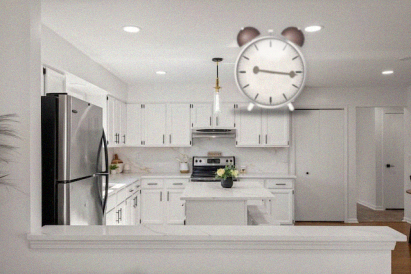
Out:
9 h 16 min
